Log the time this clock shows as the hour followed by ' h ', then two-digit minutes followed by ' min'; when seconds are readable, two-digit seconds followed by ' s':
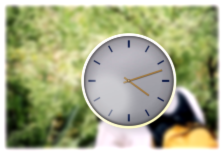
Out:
4 h 12 min
